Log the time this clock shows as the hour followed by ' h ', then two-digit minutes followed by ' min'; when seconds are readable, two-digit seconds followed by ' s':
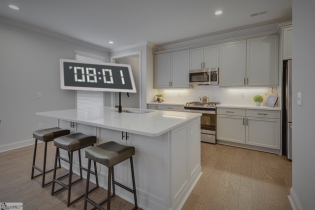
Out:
8 h 01 min
